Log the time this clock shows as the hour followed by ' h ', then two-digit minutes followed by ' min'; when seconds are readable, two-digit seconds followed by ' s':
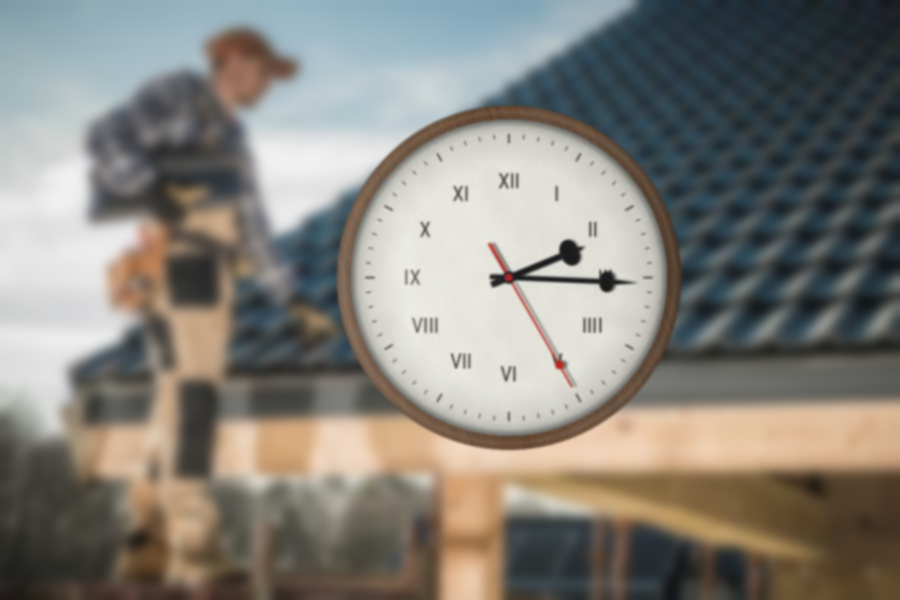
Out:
2 h 15 min 25 s
